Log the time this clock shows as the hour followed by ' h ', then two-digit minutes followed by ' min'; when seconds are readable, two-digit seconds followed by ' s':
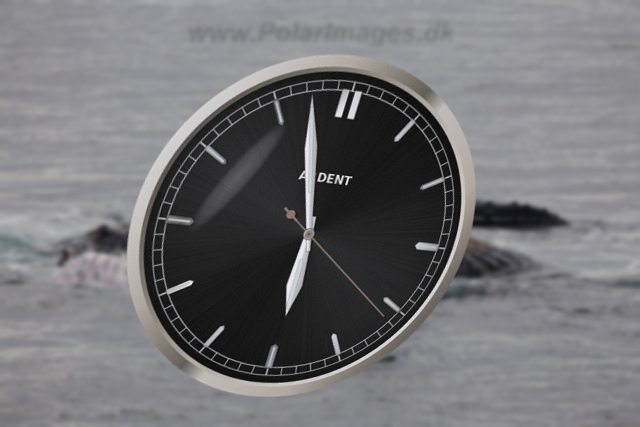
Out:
5 h 57 min 21 s
